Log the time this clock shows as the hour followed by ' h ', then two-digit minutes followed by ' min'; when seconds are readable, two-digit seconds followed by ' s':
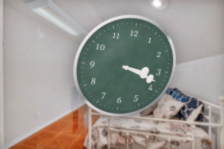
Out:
3 h 18 min
